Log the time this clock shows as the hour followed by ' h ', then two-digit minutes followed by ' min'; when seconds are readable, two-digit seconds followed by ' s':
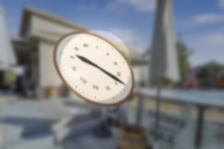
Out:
10 h 23 min
